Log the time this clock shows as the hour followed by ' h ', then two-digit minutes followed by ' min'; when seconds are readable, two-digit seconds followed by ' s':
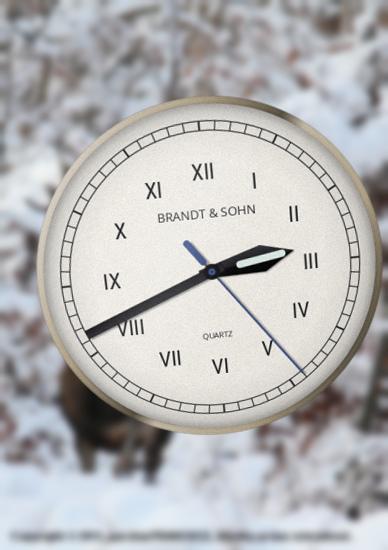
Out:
2 h 41 min 24 s
